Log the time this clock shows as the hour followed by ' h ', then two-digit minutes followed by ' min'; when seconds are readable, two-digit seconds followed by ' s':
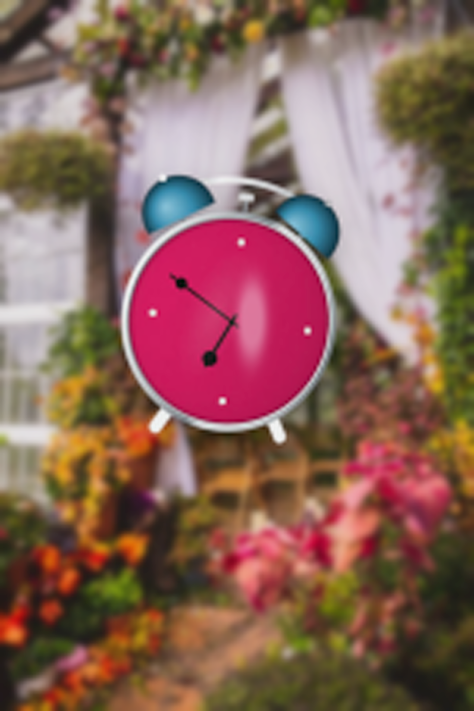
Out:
6 h 50 min
